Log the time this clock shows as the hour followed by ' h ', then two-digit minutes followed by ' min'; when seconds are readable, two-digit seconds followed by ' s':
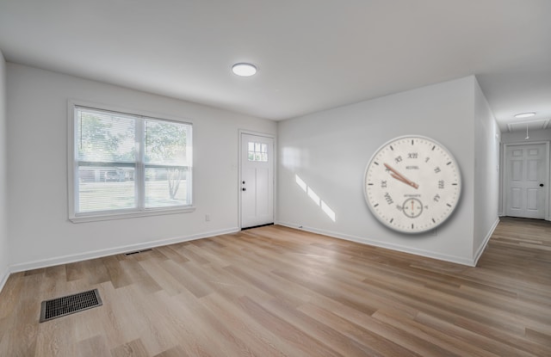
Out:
9 h 51 min
